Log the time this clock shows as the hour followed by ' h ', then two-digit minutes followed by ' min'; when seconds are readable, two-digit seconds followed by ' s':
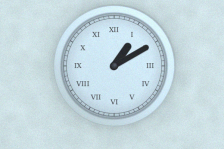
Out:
1 h 10 min
